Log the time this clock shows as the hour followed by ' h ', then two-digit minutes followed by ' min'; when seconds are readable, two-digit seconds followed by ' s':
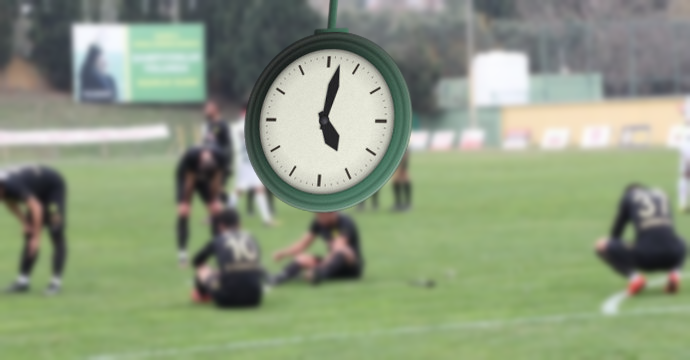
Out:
5 h 02 min
